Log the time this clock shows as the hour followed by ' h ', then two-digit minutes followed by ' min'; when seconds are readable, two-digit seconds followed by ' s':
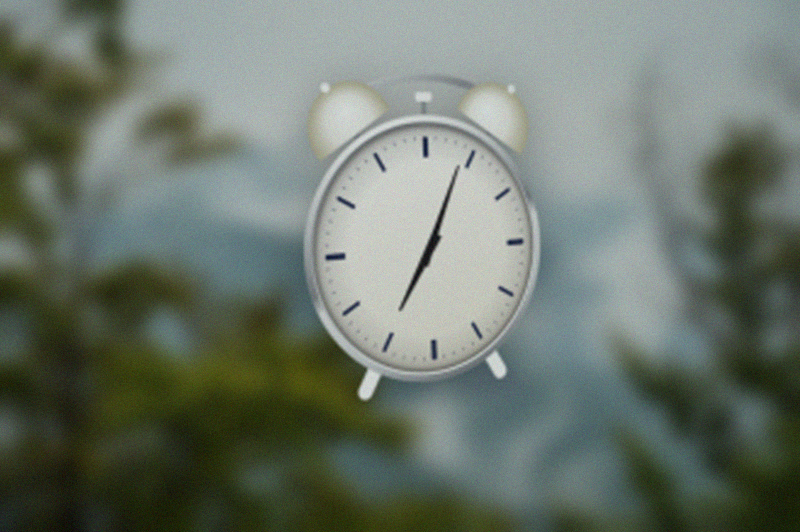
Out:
7 h 04 min
